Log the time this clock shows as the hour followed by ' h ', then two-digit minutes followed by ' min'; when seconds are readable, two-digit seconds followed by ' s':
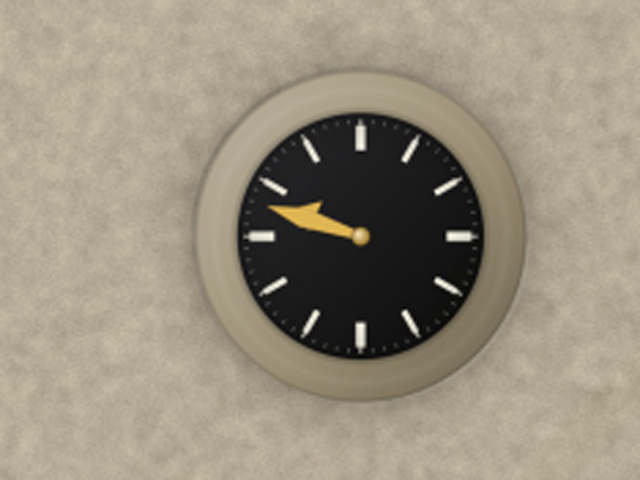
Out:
9 h 48 min
